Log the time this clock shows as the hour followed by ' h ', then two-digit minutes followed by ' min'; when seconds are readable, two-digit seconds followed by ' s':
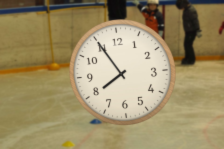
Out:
7 h 55 min
